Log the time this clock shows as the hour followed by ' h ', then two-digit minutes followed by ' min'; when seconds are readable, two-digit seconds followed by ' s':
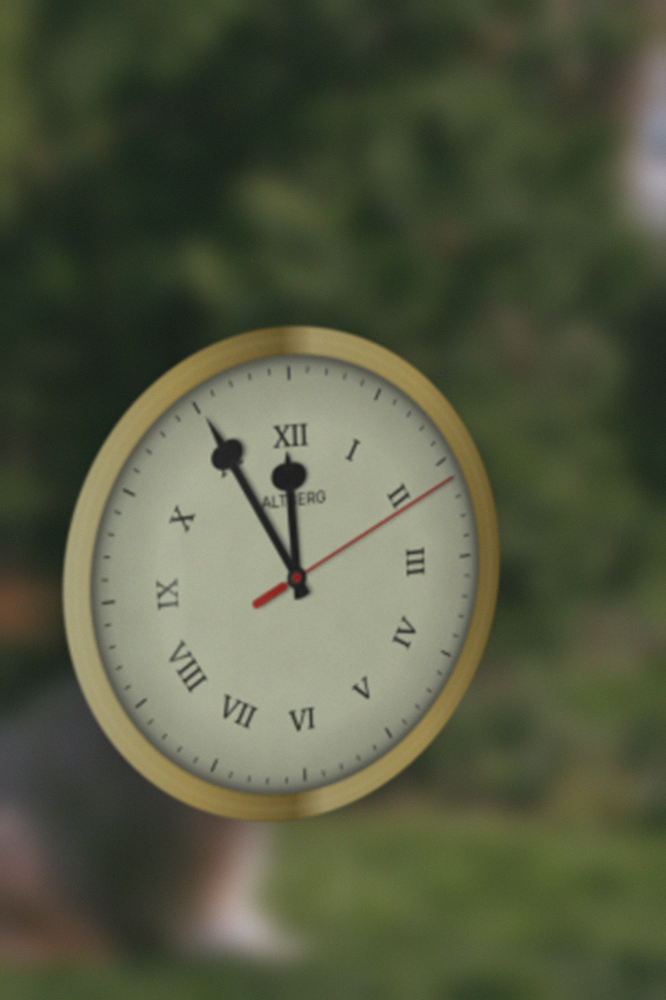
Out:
11 h 55 min 11 s
